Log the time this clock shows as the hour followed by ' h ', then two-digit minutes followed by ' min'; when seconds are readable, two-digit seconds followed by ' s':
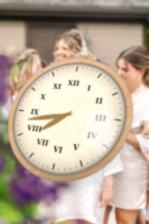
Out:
7 h 43 min
